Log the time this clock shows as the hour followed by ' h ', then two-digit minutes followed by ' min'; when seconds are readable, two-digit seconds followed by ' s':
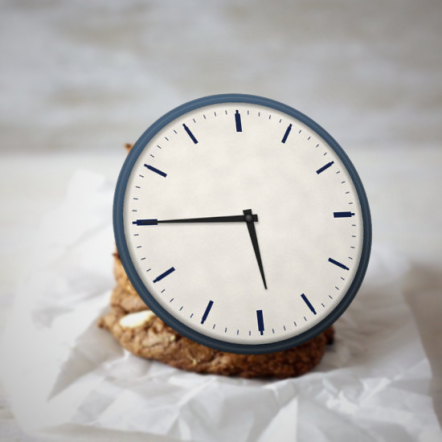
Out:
5 h 45 min
